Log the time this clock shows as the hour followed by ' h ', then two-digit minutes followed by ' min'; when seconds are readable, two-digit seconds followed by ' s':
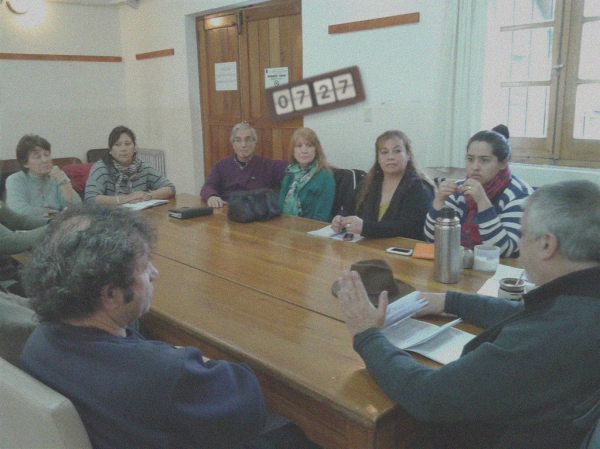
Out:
7 h 27 min
